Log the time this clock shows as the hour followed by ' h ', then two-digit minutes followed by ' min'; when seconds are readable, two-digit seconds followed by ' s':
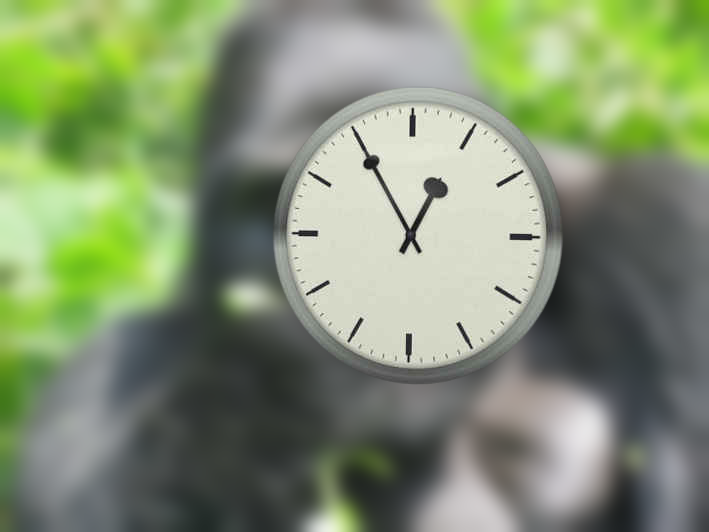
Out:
12 h 55 min
